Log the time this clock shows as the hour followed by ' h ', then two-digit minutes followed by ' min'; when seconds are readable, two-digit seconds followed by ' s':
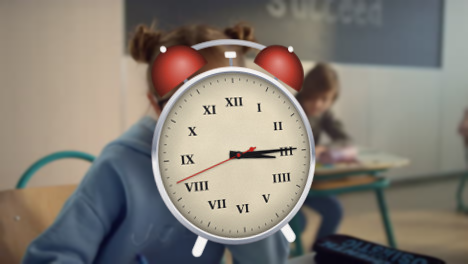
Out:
3 h 14 min 42 s
